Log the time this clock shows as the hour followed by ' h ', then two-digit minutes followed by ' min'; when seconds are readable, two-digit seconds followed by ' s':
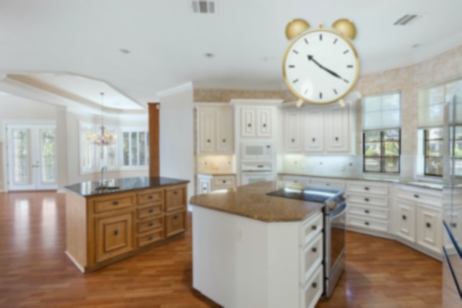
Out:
10 h 20 min
